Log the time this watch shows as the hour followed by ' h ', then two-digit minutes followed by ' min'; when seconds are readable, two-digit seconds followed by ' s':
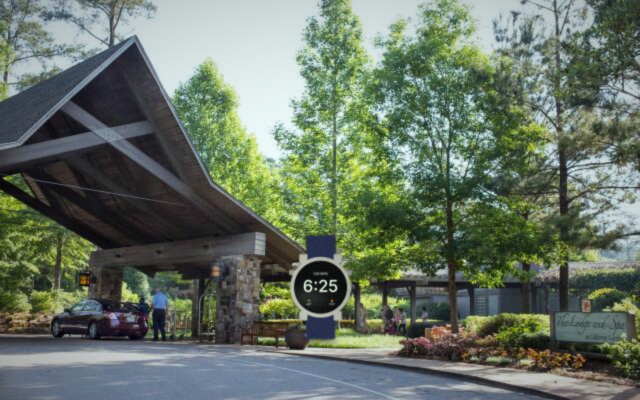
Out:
6 h 25 min
